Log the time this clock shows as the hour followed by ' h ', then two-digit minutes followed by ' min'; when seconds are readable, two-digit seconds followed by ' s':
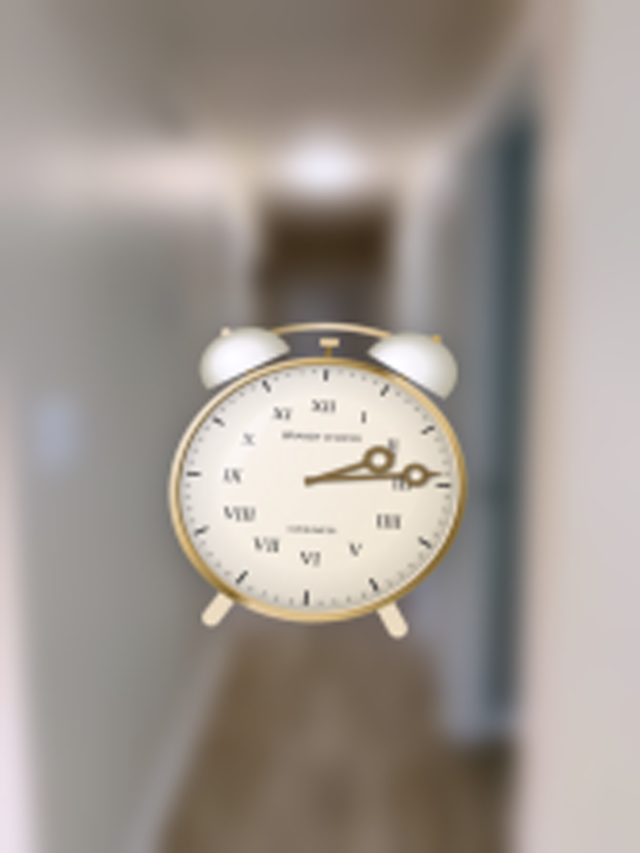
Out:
2 h 14 min
